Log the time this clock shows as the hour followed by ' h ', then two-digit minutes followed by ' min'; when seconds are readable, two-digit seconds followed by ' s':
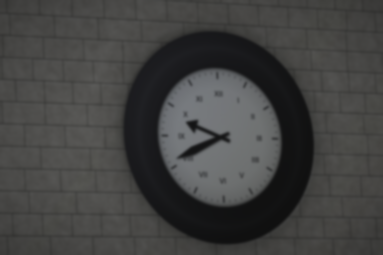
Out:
9 h 41 min
